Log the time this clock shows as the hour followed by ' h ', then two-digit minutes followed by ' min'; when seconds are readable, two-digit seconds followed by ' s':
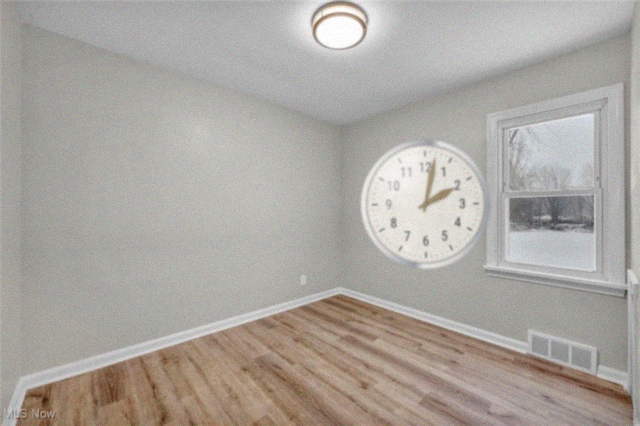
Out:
2 h 02 min
